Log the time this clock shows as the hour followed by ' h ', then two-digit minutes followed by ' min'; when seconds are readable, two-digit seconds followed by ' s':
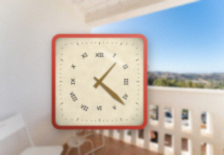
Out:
1 h 22 min
